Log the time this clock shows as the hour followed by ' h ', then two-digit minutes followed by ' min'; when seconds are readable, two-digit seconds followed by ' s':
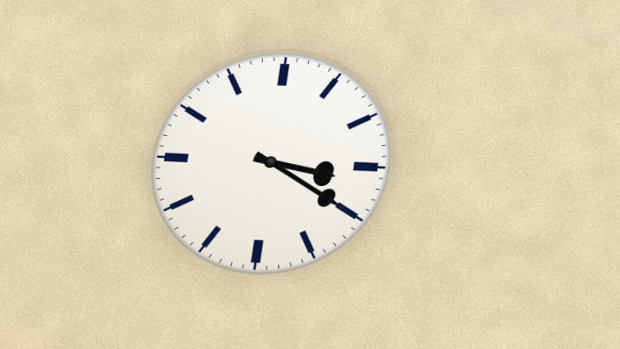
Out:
3 h 20 min
